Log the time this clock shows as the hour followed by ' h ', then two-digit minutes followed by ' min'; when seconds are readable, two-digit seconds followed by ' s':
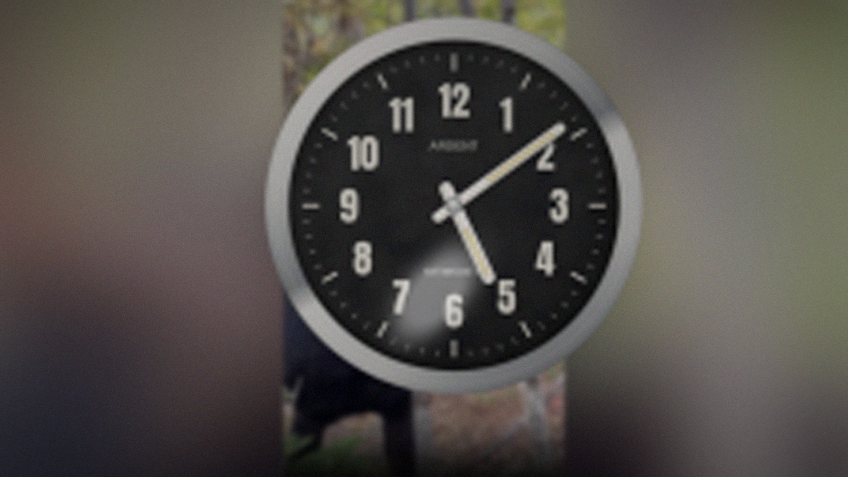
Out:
5 h 09 min
